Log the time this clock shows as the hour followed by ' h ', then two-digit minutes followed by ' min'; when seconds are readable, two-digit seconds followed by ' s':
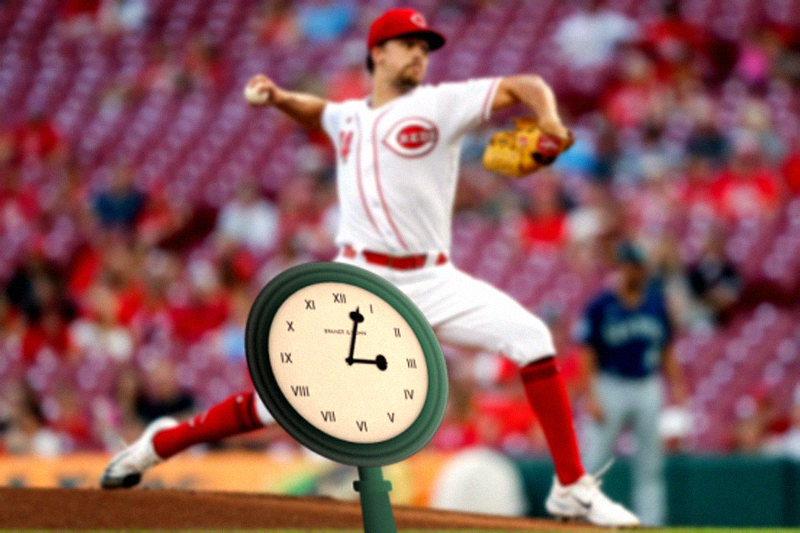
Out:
3 h 03 min
